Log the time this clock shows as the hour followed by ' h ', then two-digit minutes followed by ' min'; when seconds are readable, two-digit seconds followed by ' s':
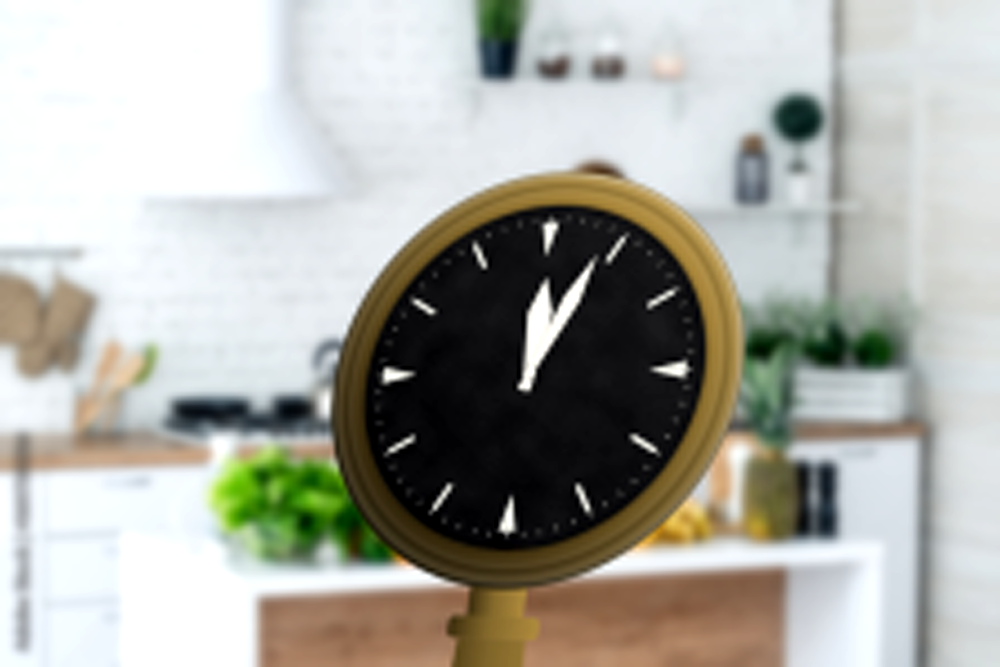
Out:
12 h 04 min
